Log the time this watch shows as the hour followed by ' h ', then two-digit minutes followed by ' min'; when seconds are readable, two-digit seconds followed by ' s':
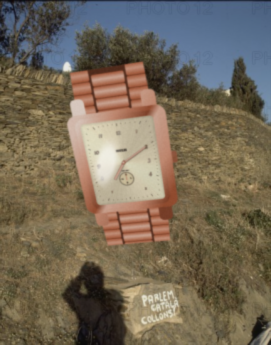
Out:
7 h 10 min
